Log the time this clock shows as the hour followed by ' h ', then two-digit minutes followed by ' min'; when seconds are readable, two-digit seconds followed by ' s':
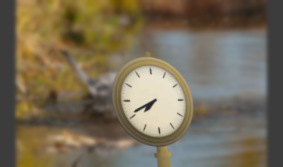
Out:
7 h 41 min
